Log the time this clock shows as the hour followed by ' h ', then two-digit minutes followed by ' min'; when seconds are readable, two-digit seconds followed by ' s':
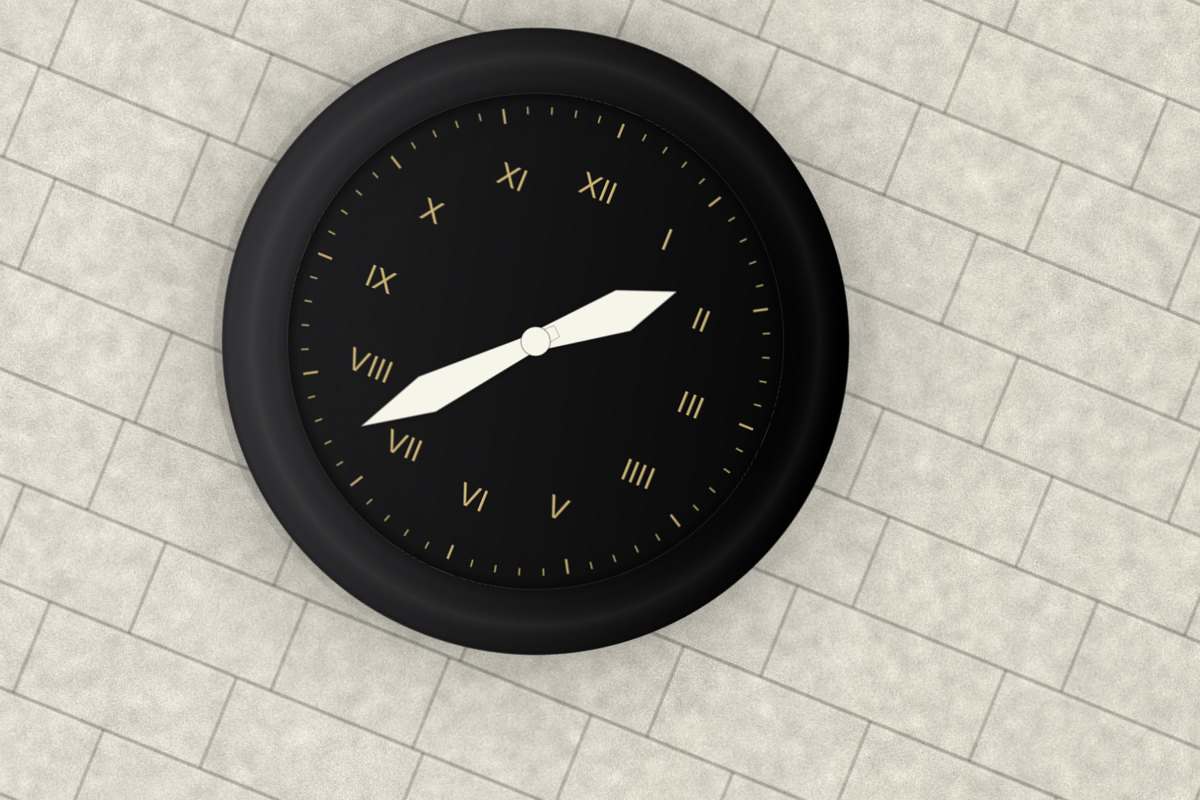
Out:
1 h 37 min
